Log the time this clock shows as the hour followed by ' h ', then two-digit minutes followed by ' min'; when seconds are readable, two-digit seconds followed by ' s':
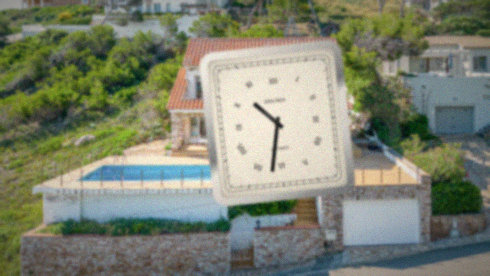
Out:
10 h 32 min
